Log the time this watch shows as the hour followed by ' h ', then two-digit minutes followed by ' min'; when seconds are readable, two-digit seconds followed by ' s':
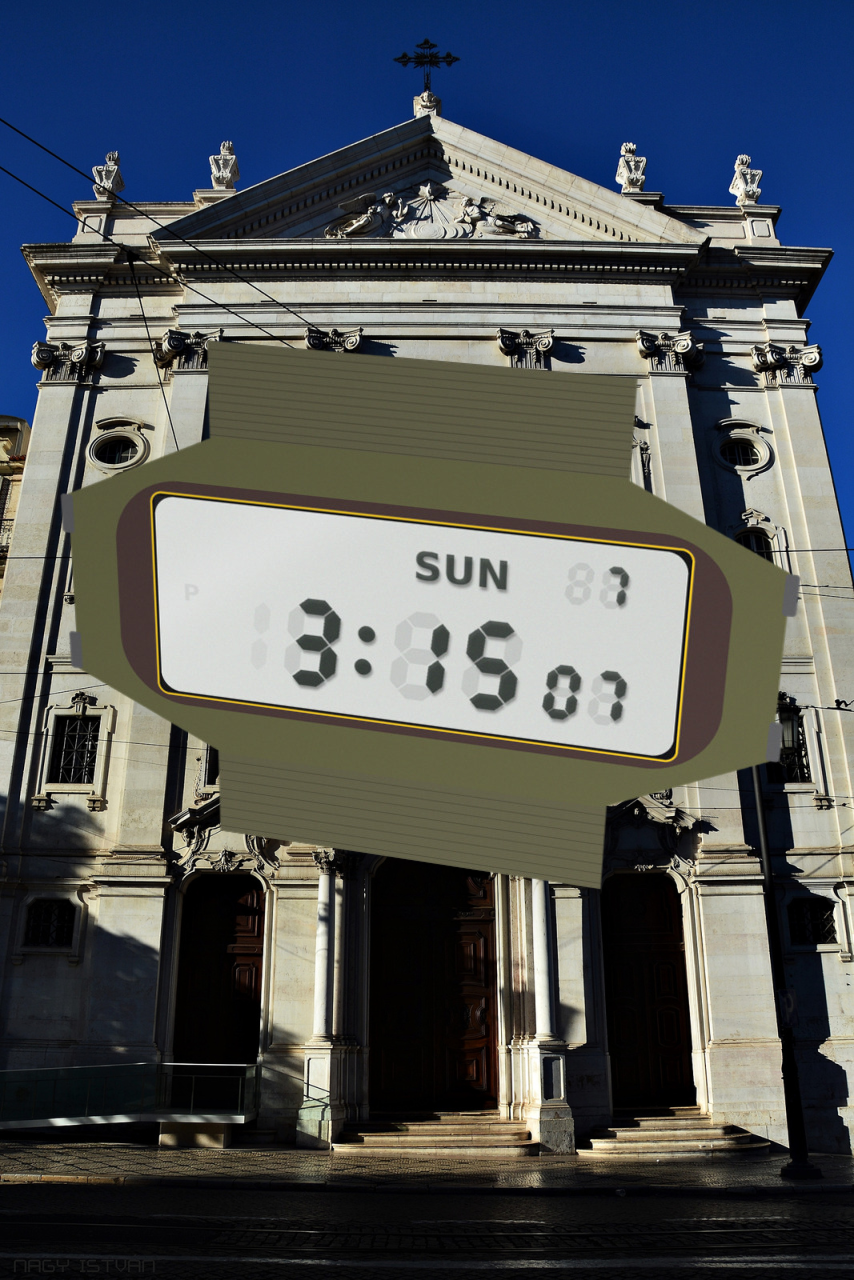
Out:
3 h 15 min 07 s
